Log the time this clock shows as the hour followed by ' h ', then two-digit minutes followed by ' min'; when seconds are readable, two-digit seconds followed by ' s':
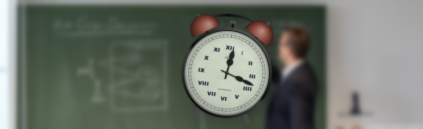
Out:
12 h 18 min
